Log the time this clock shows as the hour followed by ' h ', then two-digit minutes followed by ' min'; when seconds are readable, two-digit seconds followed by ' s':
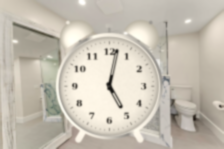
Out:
5 h 02 min
